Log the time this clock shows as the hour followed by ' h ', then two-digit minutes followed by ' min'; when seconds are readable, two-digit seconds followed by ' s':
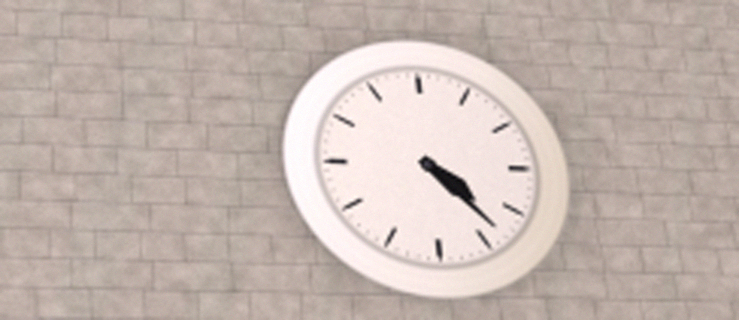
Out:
4 h 23 min
